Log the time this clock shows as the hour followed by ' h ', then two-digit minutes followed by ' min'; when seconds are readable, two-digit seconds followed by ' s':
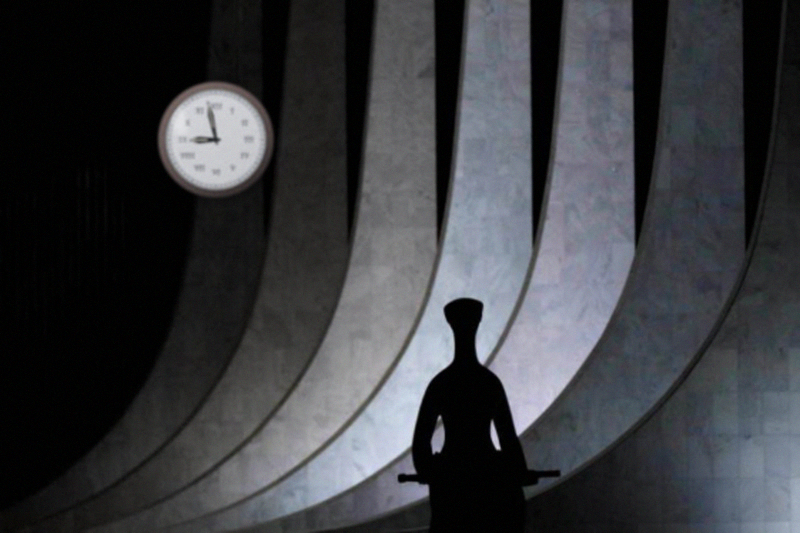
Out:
8 h 58 min
